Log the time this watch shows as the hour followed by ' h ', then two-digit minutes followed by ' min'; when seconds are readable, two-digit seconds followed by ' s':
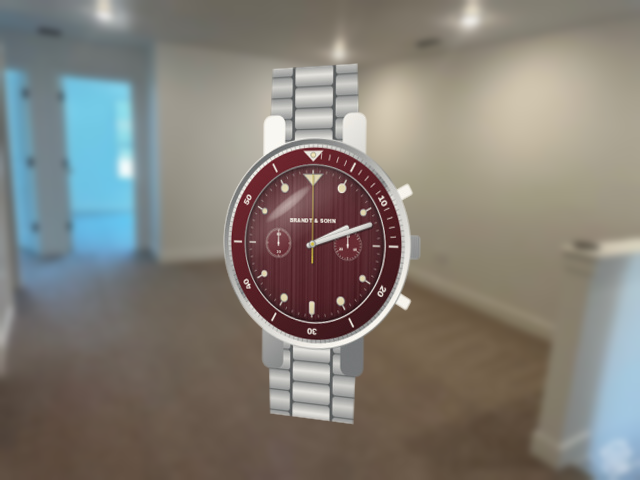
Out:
2 h 12 min
